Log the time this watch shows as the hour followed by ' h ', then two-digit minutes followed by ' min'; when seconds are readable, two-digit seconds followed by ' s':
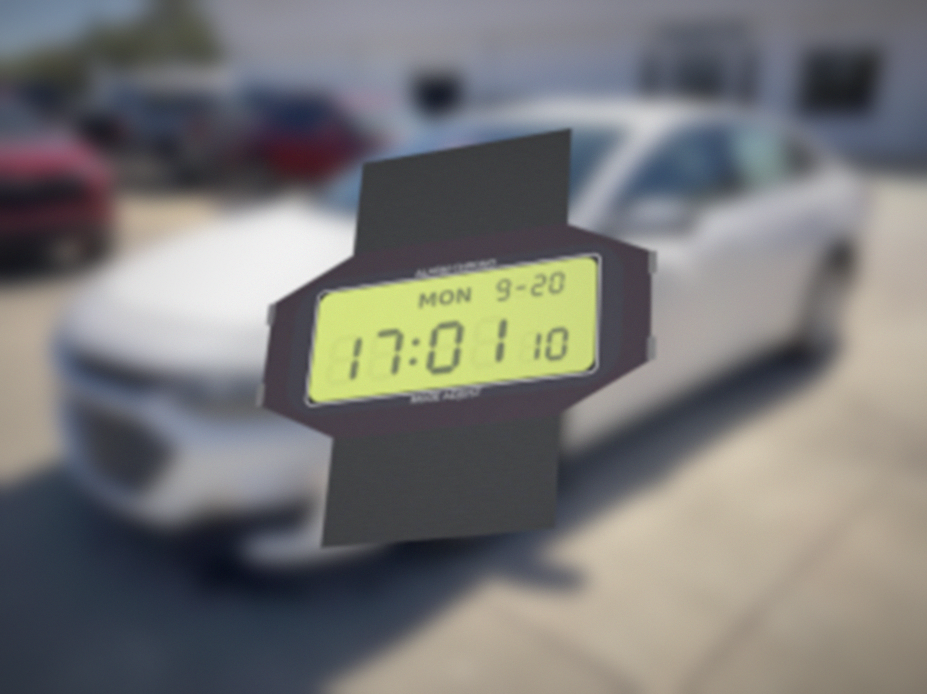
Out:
17 h 01 min 10 s
